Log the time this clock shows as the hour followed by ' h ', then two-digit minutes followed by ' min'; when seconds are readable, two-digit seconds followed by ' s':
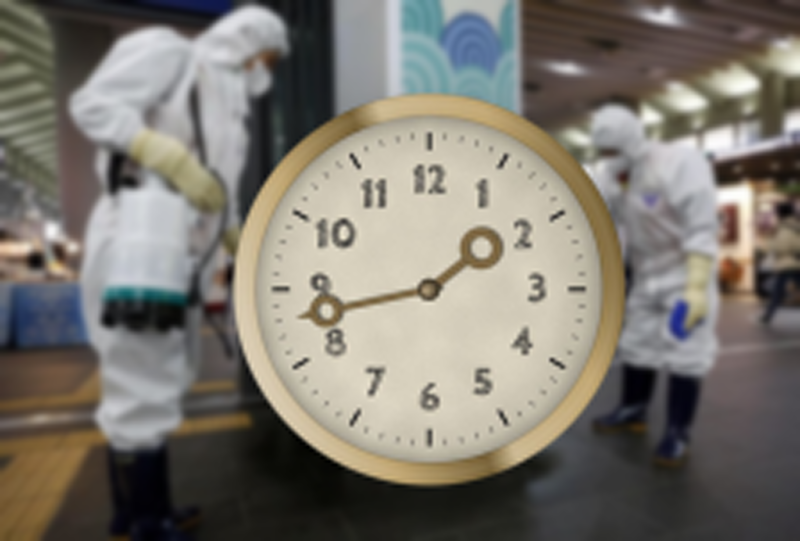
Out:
1 h 43 min
